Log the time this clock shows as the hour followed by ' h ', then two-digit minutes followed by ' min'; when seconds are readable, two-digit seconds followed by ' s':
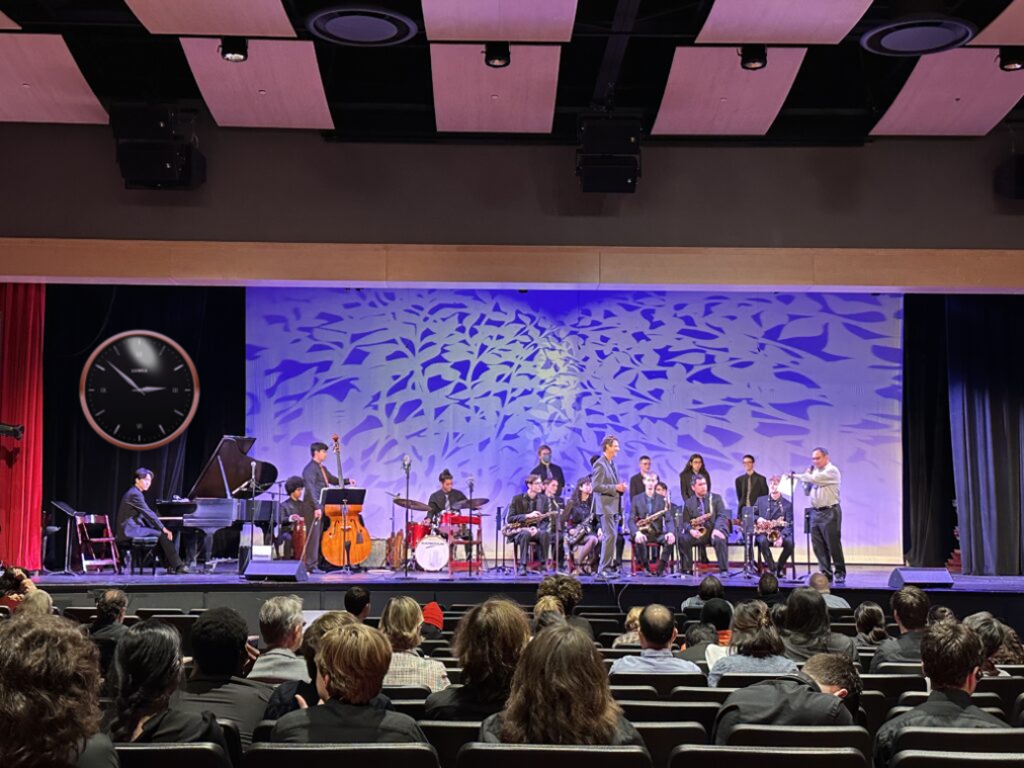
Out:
2 h 52 min
